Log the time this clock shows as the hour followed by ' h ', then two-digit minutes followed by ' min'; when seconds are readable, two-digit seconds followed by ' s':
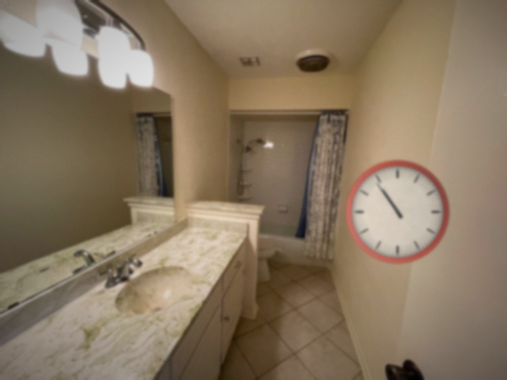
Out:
10 h 54 min
